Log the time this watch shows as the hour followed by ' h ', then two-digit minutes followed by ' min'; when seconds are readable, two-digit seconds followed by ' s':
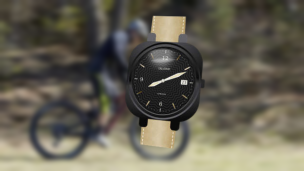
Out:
8 h 11 min
